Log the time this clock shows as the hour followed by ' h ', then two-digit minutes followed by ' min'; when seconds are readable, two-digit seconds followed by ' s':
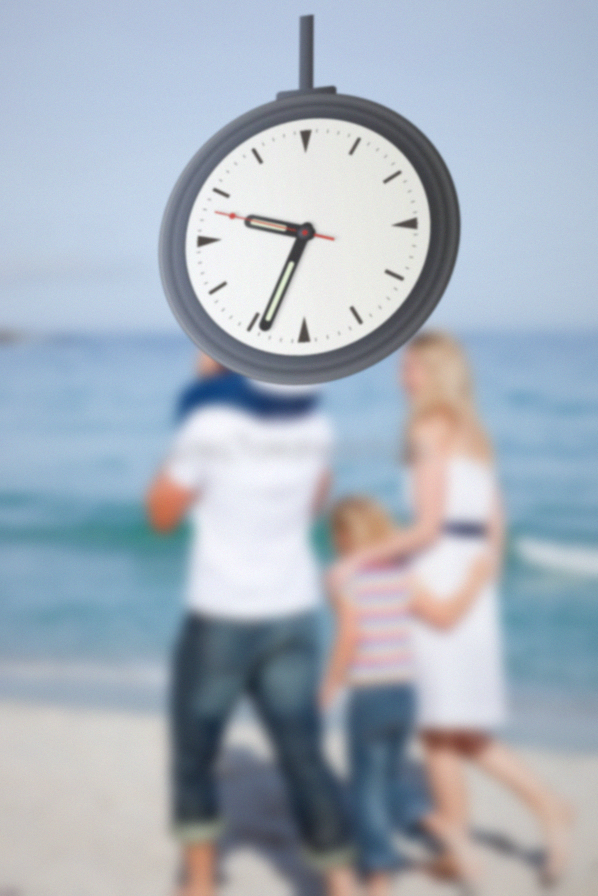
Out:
9 h 33 min 48 s
